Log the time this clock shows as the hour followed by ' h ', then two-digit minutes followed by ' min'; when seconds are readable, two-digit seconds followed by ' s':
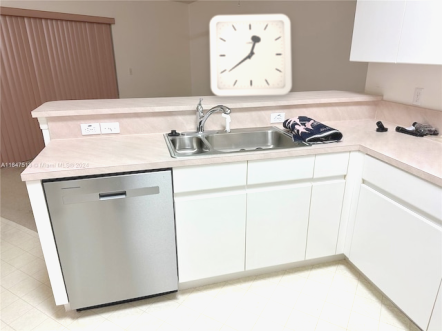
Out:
12 h 39 min
